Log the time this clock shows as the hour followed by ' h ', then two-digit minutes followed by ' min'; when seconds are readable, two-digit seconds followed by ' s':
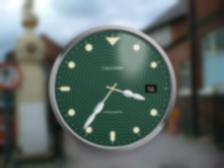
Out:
3 h 36 min
